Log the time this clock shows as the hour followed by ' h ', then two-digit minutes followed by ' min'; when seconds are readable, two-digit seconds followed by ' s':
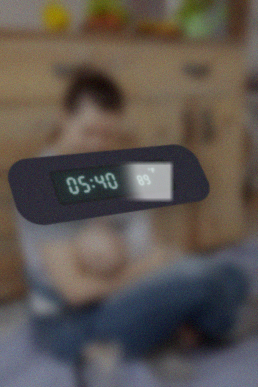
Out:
5 h 40 min
